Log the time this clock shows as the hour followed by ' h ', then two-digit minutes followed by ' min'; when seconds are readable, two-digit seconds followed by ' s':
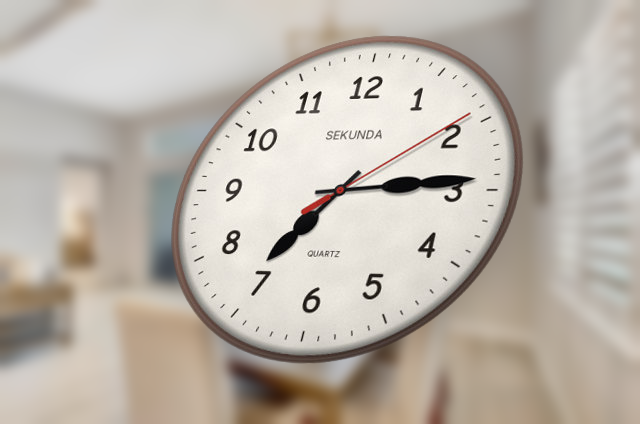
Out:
7 h 14 min 09 s
